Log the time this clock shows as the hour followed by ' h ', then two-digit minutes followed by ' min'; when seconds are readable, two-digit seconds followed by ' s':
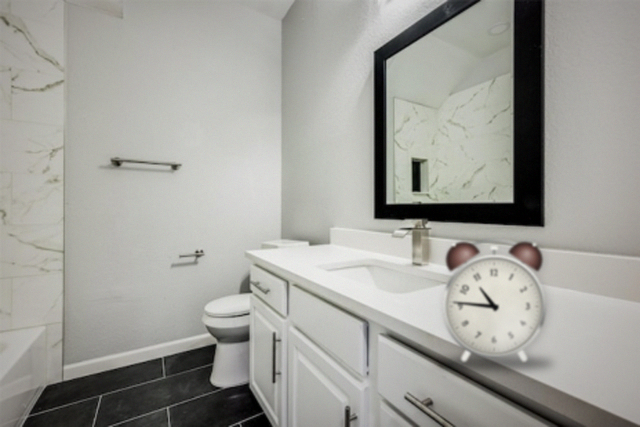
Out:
10 h 46 min
